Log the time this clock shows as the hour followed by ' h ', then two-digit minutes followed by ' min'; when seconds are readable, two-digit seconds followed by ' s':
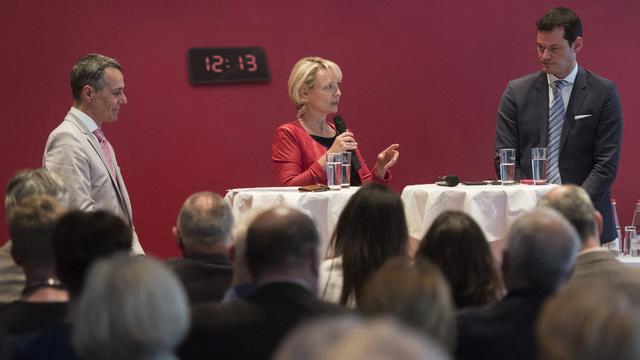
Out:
12 h 13 min
